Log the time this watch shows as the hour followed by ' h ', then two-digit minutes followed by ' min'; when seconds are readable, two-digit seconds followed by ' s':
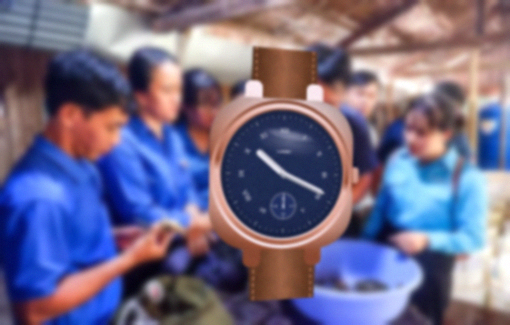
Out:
10 h 19 min
